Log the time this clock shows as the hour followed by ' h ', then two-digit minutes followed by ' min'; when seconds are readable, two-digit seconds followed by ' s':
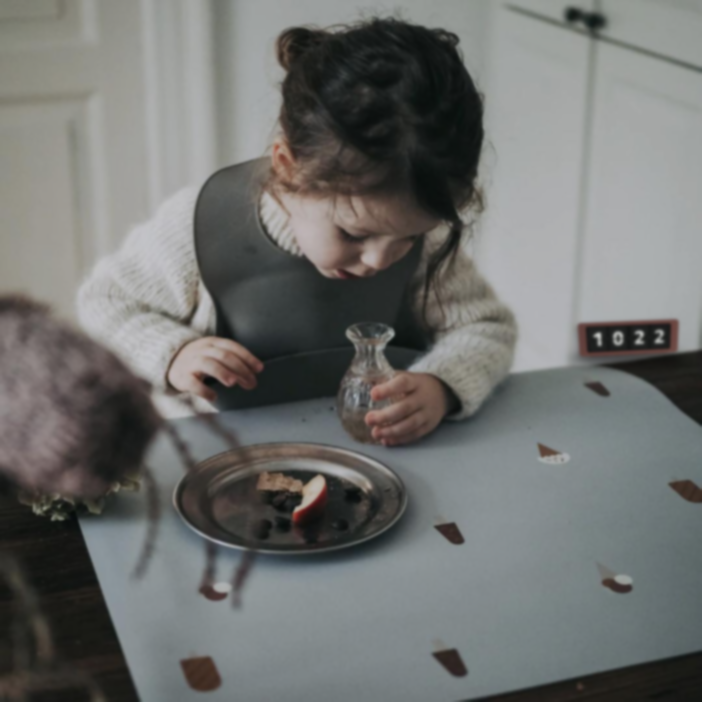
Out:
10 h 22 min
